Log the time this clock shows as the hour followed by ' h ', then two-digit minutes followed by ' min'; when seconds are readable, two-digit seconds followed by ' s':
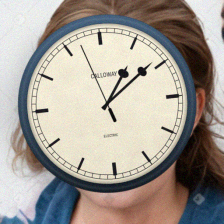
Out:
1 h 08 min 57 s
